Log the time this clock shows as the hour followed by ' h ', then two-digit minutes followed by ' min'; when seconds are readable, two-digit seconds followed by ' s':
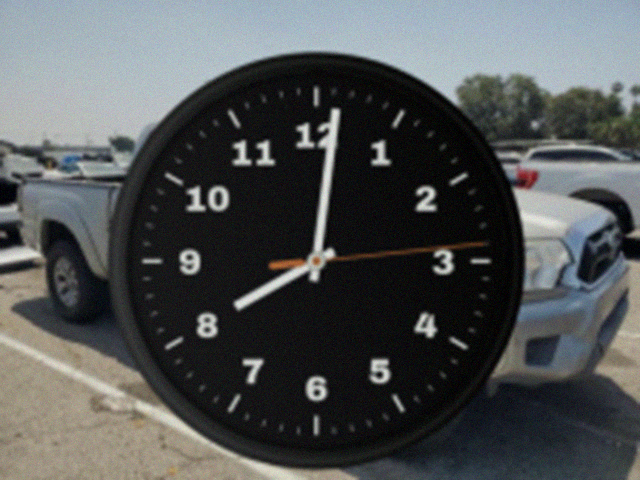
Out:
8 h 01 min 14 s
